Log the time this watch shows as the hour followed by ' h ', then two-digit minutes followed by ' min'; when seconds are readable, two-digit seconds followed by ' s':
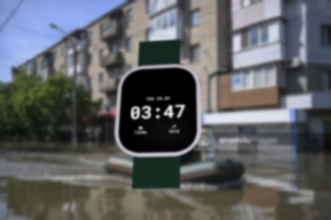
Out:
3 h 47 min
